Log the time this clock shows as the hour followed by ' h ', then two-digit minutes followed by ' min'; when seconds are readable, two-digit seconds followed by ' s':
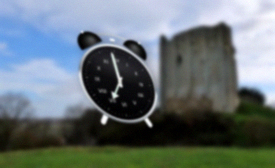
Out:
6 h 59 min
